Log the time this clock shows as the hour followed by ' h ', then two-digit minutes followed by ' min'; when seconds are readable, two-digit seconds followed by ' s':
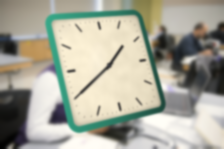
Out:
1 h 40 min
